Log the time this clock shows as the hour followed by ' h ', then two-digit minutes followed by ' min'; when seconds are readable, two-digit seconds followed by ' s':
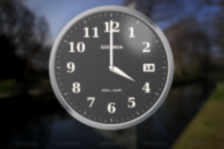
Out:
4 h 00 min
